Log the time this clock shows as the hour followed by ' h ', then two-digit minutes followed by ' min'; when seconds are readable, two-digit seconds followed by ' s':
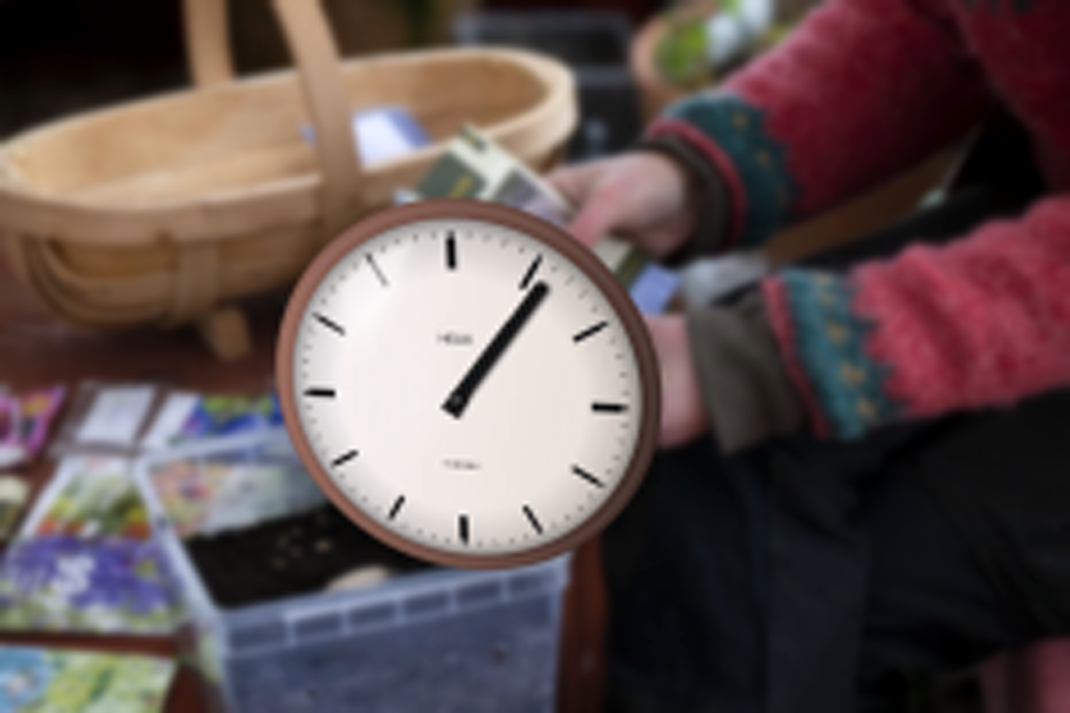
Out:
1 h 06 min
